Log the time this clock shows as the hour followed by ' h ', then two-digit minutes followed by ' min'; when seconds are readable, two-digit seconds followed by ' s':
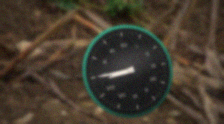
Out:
8 h 45 min
